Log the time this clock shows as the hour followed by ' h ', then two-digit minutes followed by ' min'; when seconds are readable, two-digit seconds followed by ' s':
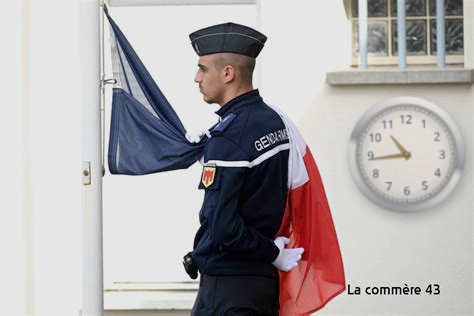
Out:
10 h 44 min
